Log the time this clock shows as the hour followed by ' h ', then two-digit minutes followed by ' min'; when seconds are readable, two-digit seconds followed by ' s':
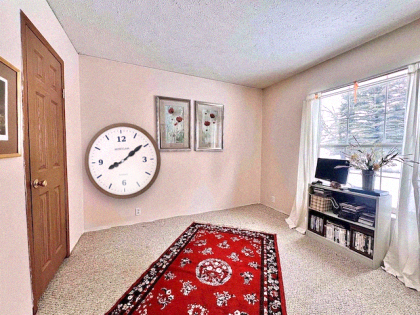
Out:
8 h 09 min
